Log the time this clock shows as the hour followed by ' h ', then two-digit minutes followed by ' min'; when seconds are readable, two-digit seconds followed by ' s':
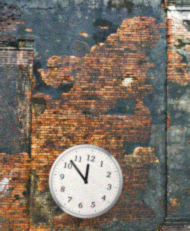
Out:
11 h 52 min
